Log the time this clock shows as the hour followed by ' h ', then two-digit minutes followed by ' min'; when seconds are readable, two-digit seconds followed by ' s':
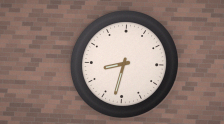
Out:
8 h 32 min
